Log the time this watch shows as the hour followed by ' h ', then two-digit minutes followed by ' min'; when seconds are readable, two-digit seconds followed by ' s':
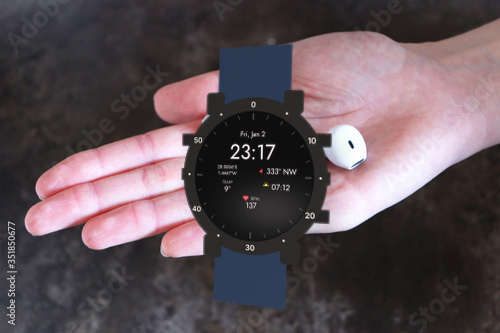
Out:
23 h 17 min
